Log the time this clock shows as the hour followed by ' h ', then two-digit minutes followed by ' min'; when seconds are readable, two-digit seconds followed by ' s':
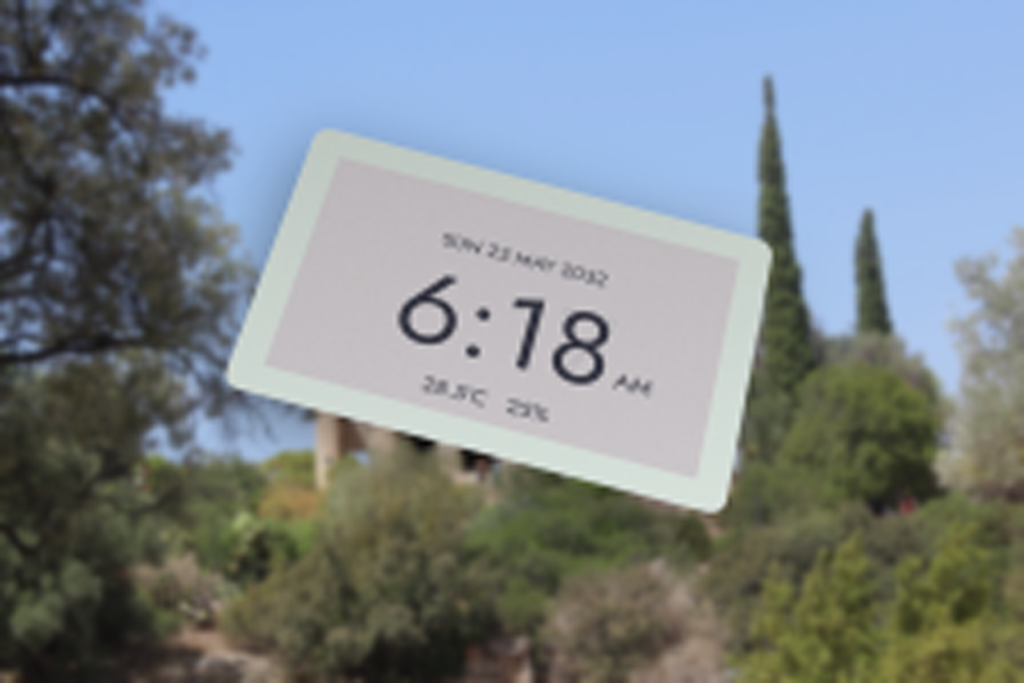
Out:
6 h 18 min
